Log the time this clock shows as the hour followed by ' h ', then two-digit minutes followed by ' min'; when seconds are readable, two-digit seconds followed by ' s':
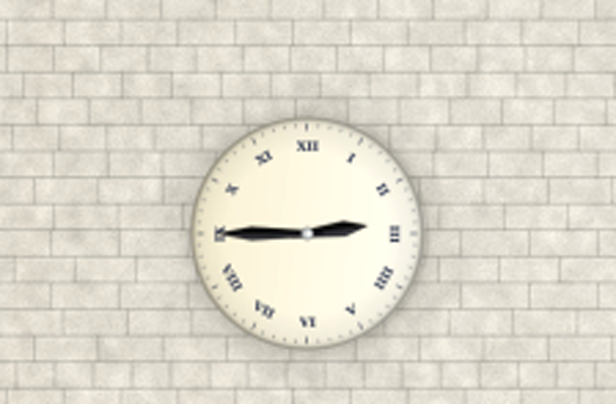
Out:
2 h 45 min
